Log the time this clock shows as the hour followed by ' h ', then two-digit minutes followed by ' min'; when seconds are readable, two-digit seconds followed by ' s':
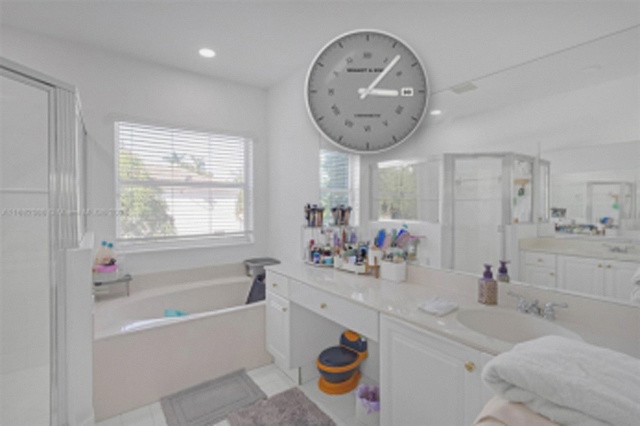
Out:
3 h 07 min
